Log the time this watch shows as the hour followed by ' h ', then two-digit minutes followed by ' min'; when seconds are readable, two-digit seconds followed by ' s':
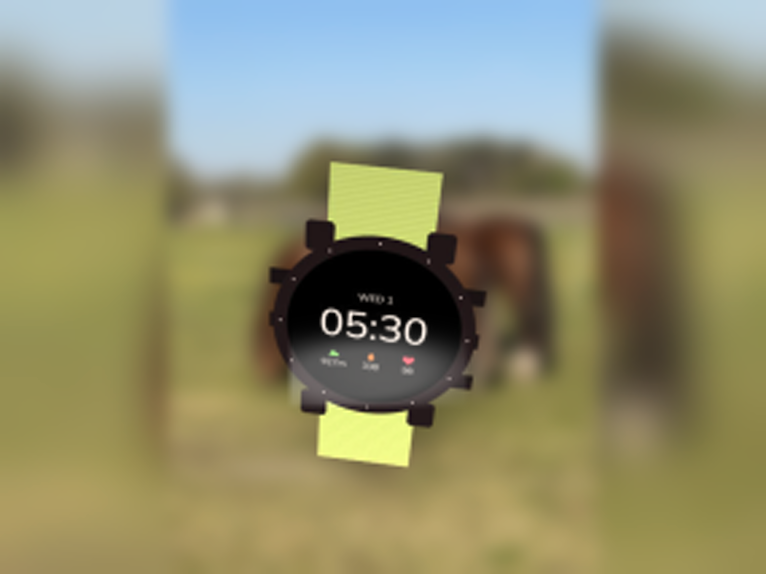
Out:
5 h 30 min
